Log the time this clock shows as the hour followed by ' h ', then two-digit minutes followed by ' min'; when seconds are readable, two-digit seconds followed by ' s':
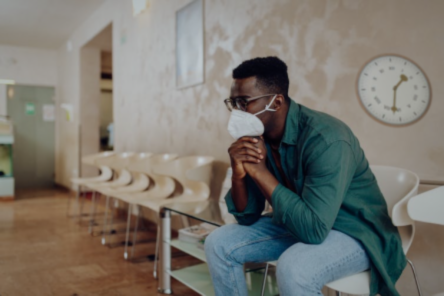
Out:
1 h 32 min
